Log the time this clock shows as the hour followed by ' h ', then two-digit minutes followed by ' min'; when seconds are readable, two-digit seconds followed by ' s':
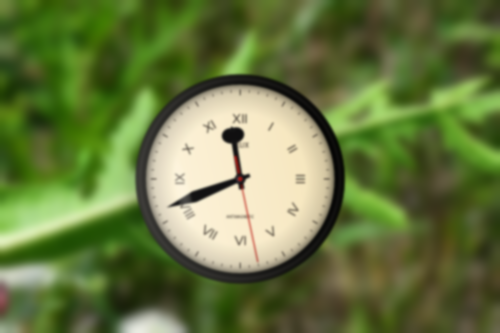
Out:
11 h 41 min 28 s
